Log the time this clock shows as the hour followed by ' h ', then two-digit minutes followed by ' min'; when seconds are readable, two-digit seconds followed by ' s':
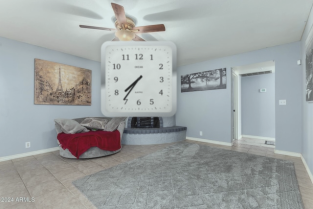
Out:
7 h 36 min
